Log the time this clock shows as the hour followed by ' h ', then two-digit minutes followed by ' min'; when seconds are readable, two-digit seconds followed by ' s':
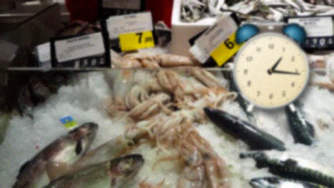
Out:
1 h 16 min
